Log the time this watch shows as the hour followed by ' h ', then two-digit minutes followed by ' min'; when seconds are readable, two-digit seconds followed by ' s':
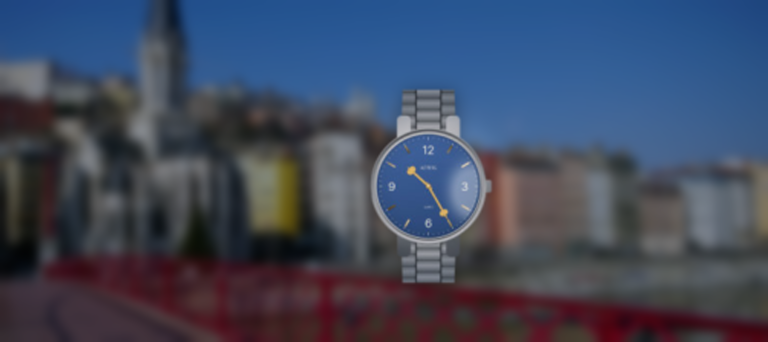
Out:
10 h 25 min
